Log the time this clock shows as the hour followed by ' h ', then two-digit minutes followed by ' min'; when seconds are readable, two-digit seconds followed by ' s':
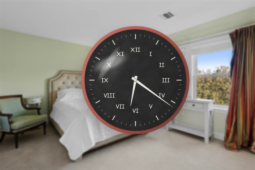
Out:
6 h 21 min
